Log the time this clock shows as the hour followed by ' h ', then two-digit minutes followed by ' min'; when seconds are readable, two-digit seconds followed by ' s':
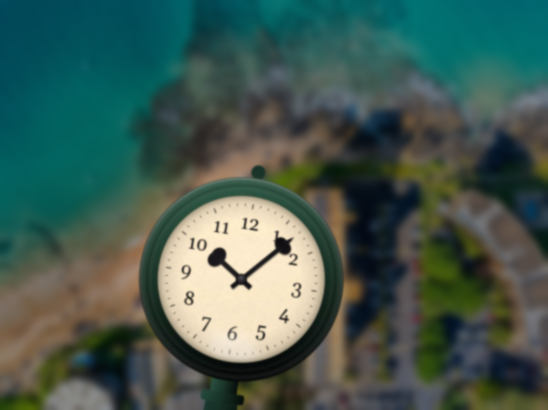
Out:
10 h 07 min
